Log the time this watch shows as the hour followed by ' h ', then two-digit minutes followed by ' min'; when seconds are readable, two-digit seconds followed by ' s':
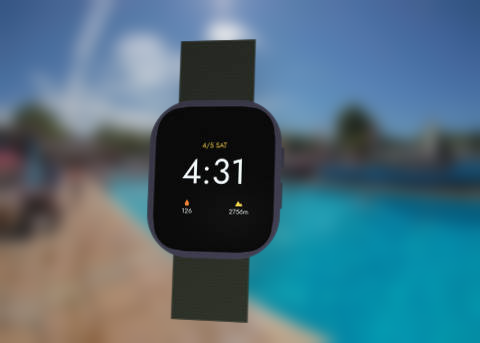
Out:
4 h 31 min
